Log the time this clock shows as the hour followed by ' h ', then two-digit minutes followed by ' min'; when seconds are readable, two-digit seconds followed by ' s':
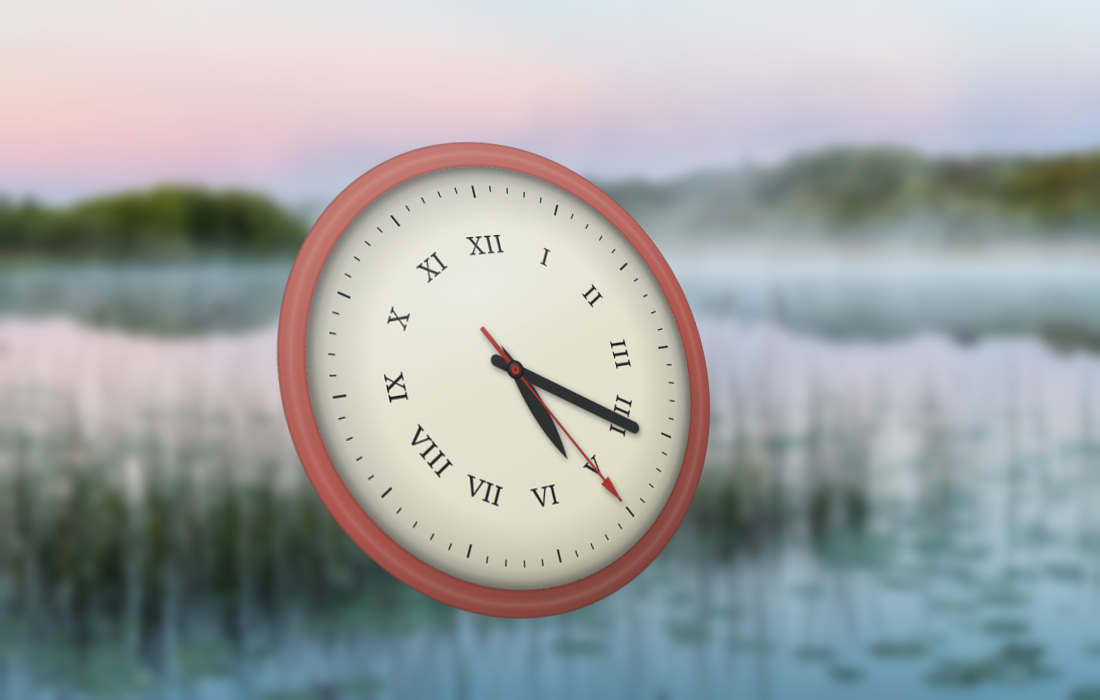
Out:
5 h 20 min 25 s
